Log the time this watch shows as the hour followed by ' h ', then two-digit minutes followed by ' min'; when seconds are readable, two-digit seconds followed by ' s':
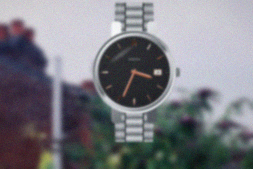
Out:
3 h 34 min
